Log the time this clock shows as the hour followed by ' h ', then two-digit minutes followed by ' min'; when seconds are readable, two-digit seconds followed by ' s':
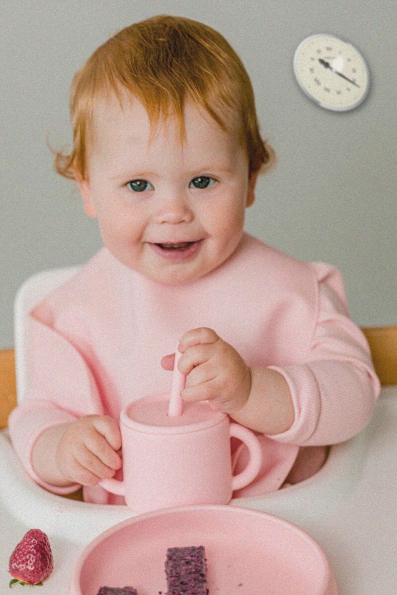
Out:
10 h 21 min
